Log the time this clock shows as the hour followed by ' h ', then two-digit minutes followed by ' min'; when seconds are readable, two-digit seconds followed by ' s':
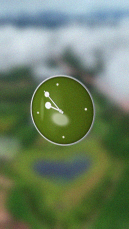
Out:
9 h 54 min
